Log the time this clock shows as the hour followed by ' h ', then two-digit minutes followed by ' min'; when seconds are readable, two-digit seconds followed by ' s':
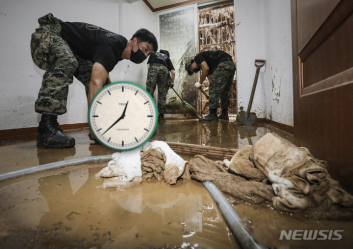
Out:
12 h 38 min
